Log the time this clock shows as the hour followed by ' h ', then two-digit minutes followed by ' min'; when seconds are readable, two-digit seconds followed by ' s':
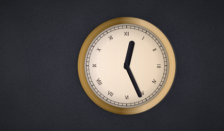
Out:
12 h 26 min
